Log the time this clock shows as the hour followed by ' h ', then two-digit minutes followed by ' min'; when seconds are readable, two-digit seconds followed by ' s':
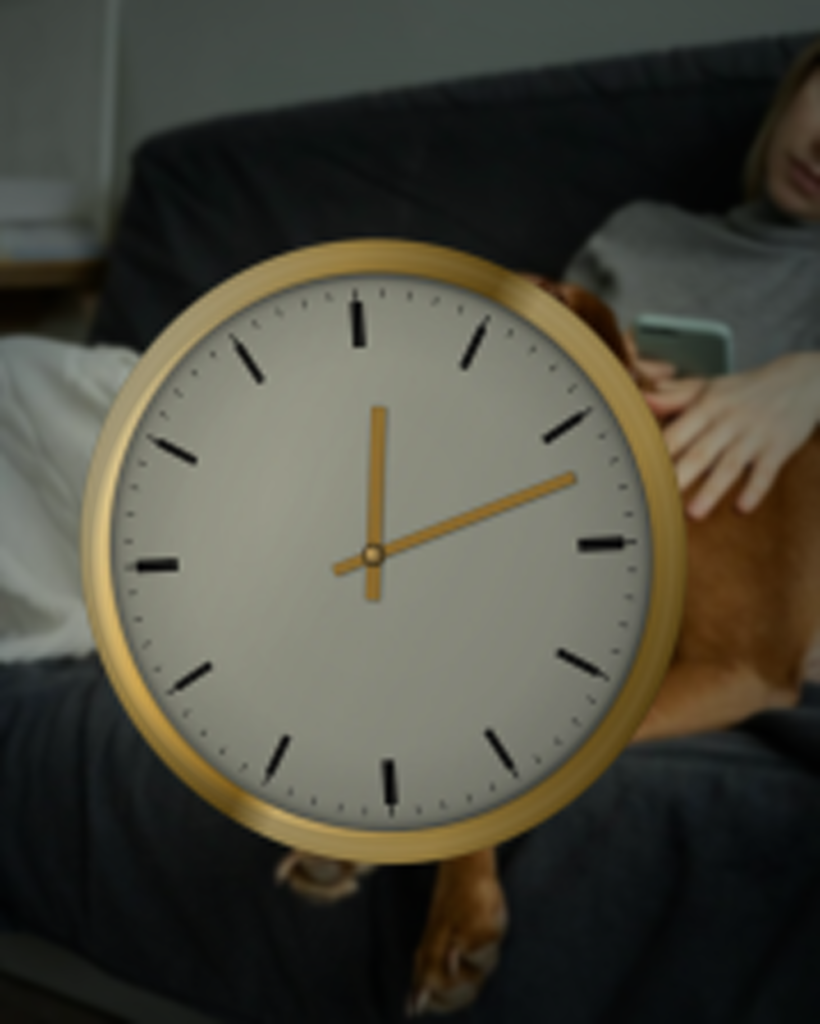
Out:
12 h 12 min
